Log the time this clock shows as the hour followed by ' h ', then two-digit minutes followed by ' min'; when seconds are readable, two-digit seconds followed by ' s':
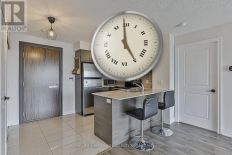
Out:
4 h 59 min
